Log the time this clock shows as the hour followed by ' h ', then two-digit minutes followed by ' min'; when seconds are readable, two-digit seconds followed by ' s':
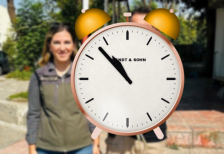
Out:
10 h 53 min
